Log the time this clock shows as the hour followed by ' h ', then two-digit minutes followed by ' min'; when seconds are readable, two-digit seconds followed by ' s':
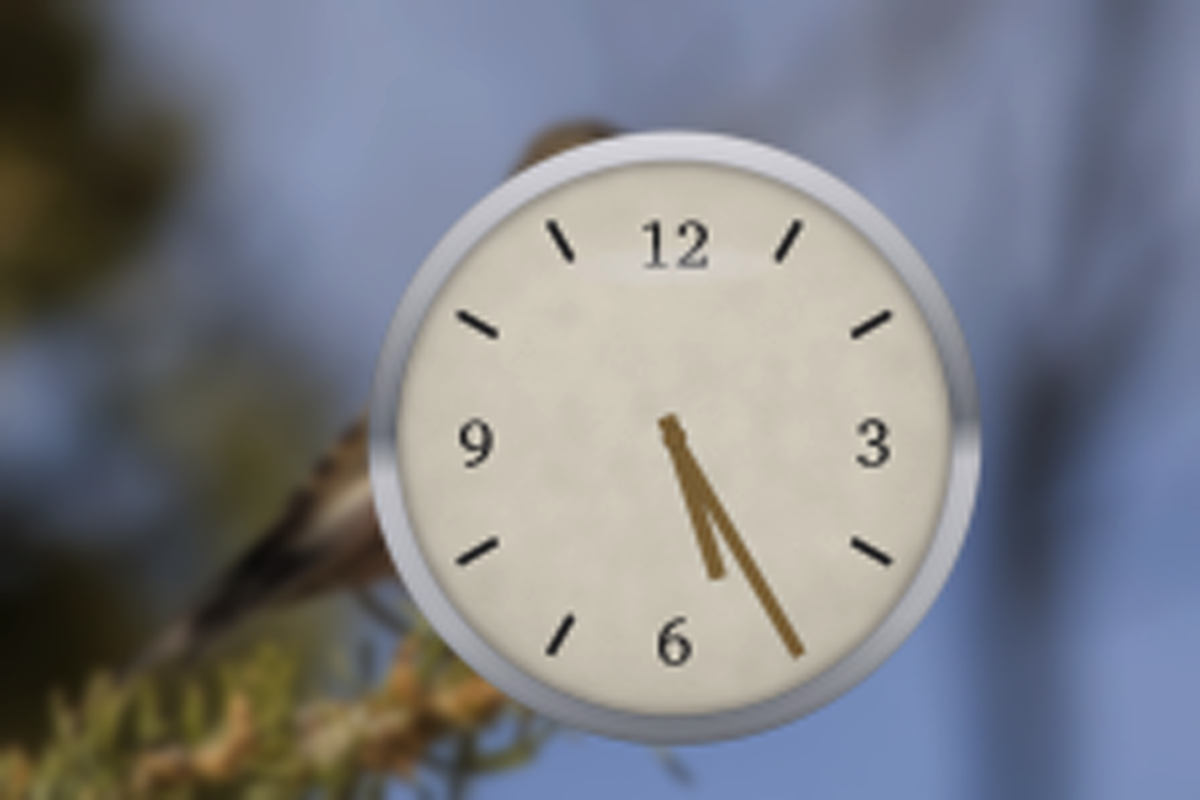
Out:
5 h 25 min
